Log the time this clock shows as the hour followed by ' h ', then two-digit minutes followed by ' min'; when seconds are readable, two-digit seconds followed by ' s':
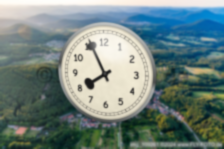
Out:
7 h 56 min
